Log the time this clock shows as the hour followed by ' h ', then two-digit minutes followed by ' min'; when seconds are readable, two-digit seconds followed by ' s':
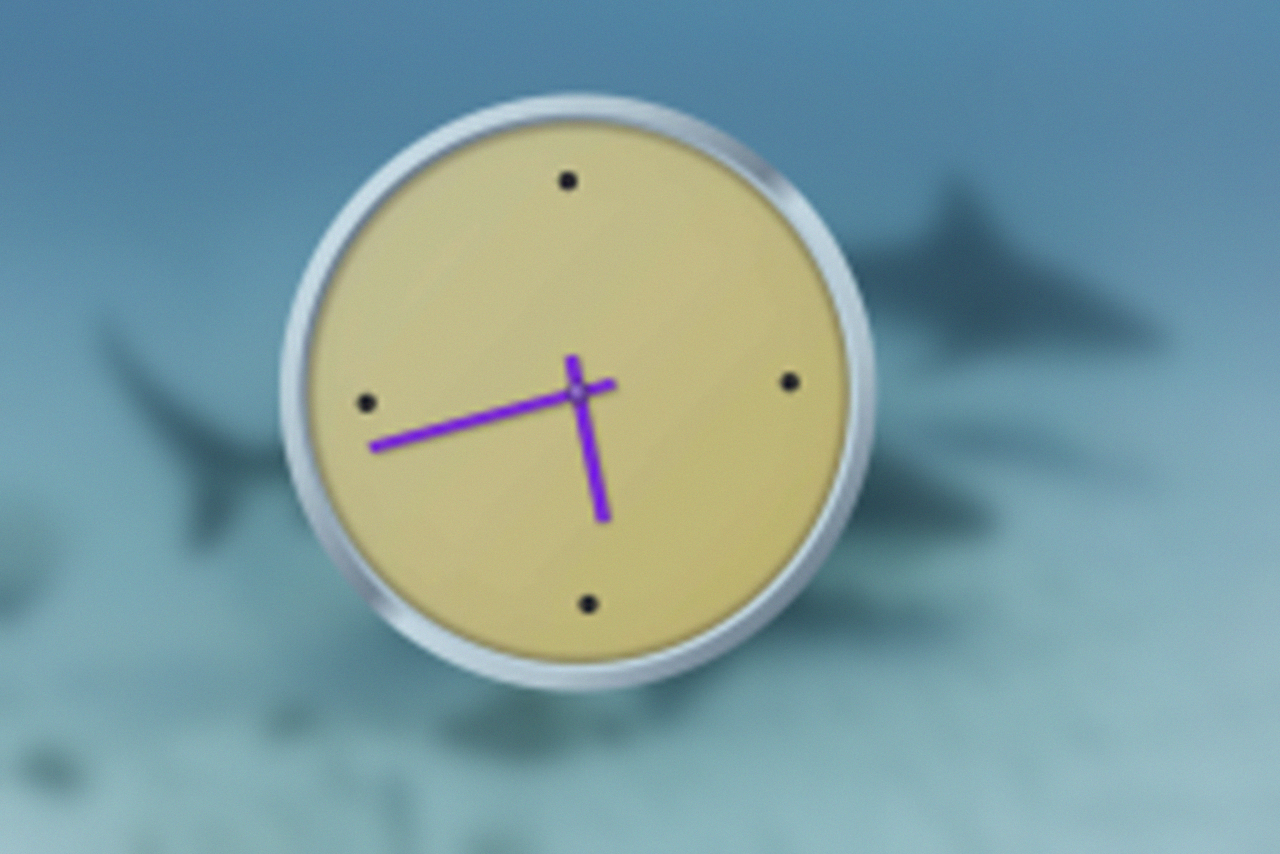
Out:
5 h 43 min
